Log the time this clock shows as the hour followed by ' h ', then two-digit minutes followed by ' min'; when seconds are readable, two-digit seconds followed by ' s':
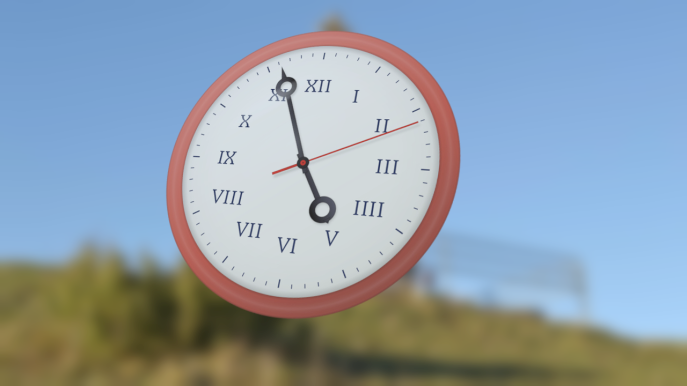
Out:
4 h 56 min 11 s
